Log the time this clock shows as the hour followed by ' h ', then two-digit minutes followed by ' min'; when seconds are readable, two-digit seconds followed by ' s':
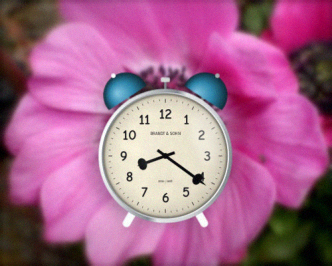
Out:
8 h 21 min
